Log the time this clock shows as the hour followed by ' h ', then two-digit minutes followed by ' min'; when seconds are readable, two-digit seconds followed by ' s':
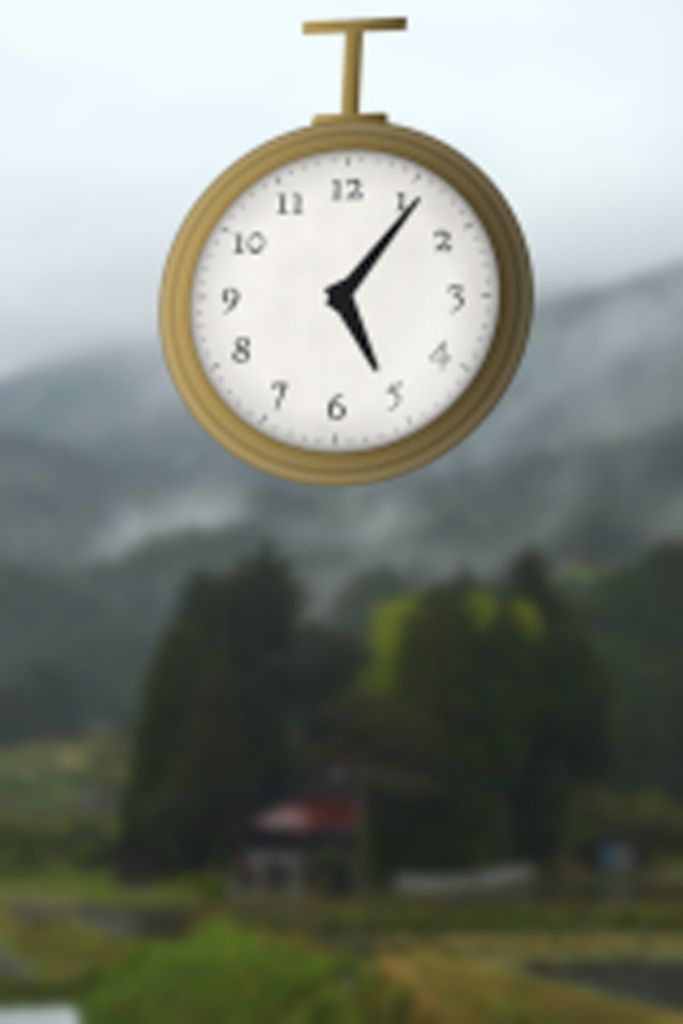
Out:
5 h 06 min
